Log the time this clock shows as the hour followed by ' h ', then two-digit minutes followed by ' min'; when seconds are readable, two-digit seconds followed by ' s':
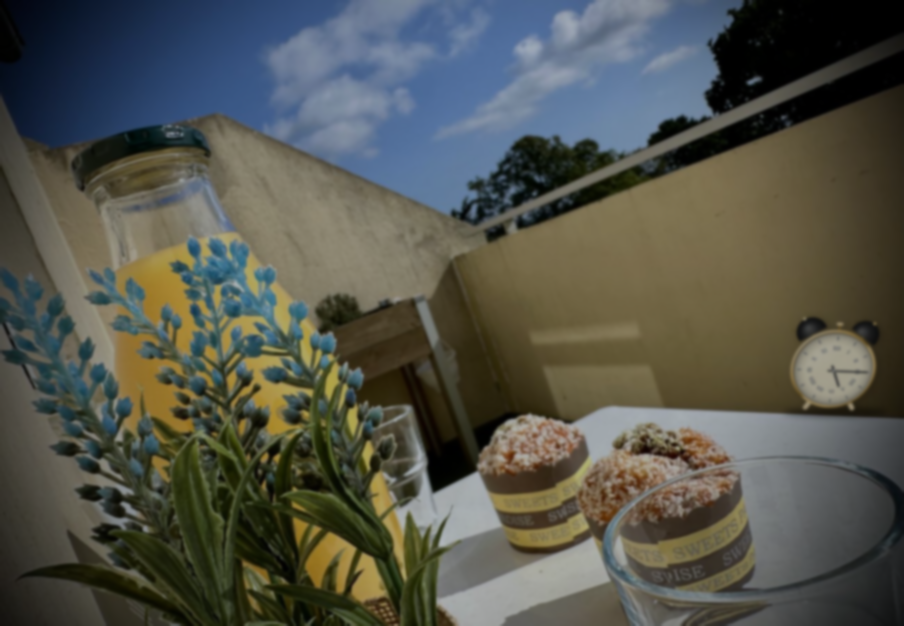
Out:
5 h 15 min
